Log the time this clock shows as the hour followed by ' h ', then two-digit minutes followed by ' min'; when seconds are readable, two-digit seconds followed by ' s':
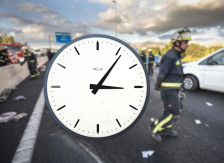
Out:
3 h 06 min
